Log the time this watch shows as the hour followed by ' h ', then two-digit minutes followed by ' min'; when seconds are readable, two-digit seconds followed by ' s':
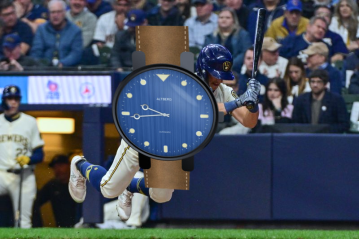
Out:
9 h 44 min
